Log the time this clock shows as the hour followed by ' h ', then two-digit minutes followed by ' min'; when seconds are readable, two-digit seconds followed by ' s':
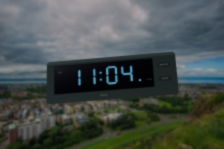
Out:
11 h 04 min
